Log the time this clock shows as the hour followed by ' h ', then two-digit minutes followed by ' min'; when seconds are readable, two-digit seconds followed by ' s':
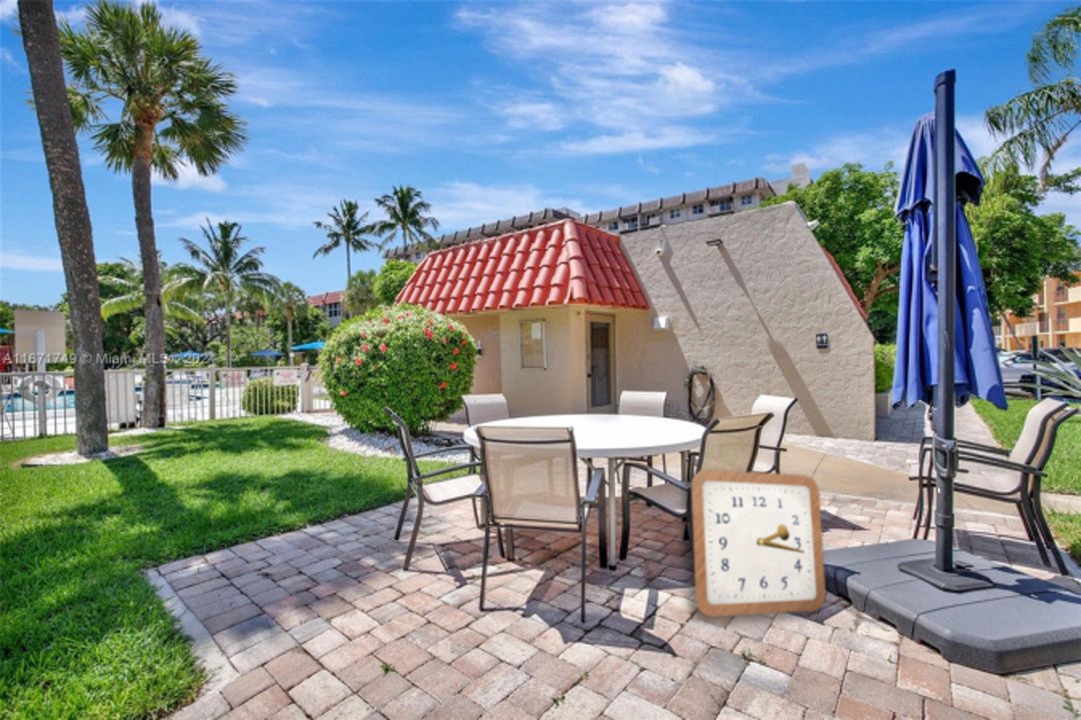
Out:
2 h 17 min
